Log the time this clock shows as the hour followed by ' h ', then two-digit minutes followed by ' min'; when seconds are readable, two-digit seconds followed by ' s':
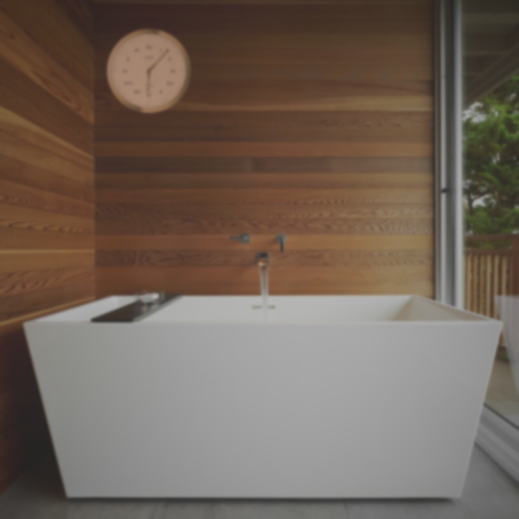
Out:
6 h 07 min
